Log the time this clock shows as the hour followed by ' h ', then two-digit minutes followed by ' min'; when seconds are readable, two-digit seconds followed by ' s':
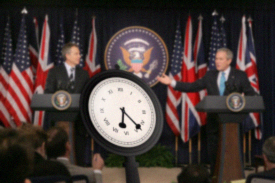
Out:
6 h 23 min
